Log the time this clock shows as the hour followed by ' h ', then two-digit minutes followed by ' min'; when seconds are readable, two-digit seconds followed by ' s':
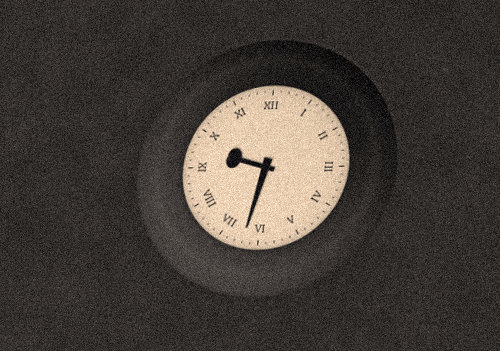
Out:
9 h 32 min
